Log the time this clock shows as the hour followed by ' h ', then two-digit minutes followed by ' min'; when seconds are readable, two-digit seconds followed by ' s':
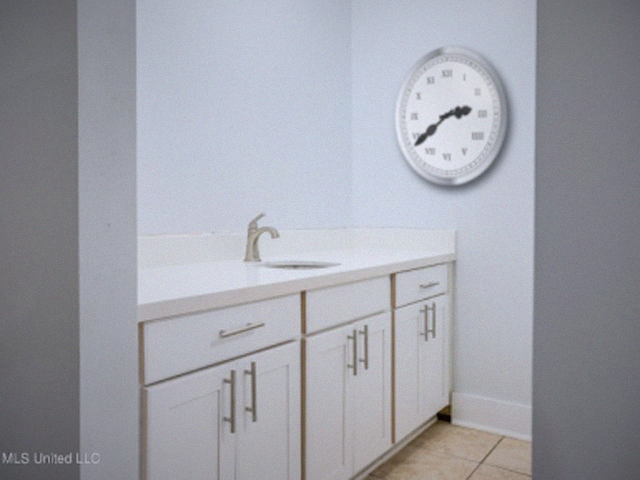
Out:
2 h 39 min
